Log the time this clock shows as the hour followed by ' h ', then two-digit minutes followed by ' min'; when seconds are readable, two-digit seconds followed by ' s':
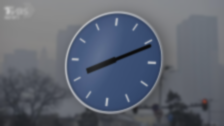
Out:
8 h 11 min
